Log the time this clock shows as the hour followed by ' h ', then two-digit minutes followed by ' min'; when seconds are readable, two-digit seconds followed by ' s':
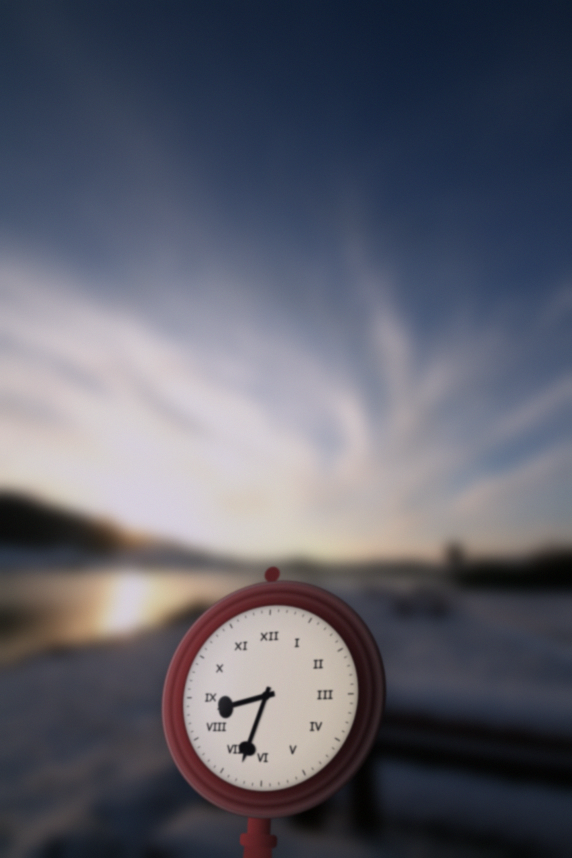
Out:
8 h 33 min
